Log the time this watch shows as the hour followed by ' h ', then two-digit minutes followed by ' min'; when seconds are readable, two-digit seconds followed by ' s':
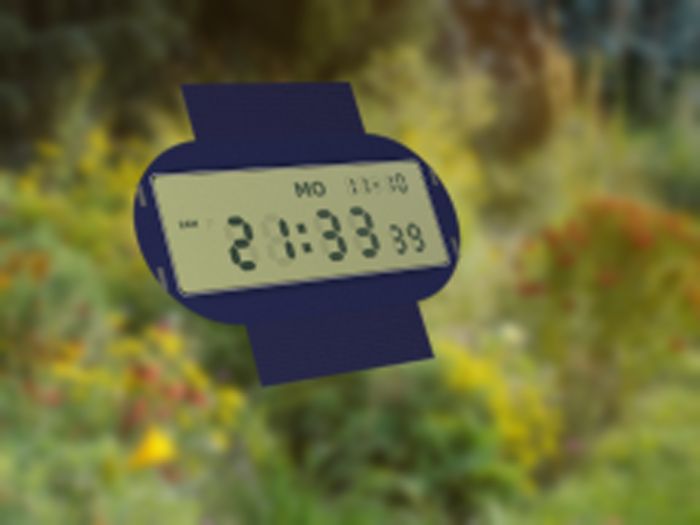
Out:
21 h 33 min 39 s
